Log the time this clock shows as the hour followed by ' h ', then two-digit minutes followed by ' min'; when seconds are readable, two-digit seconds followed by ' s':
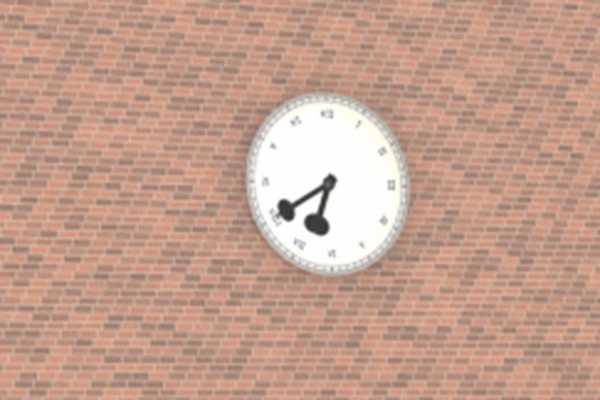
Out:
6 h 40 min
